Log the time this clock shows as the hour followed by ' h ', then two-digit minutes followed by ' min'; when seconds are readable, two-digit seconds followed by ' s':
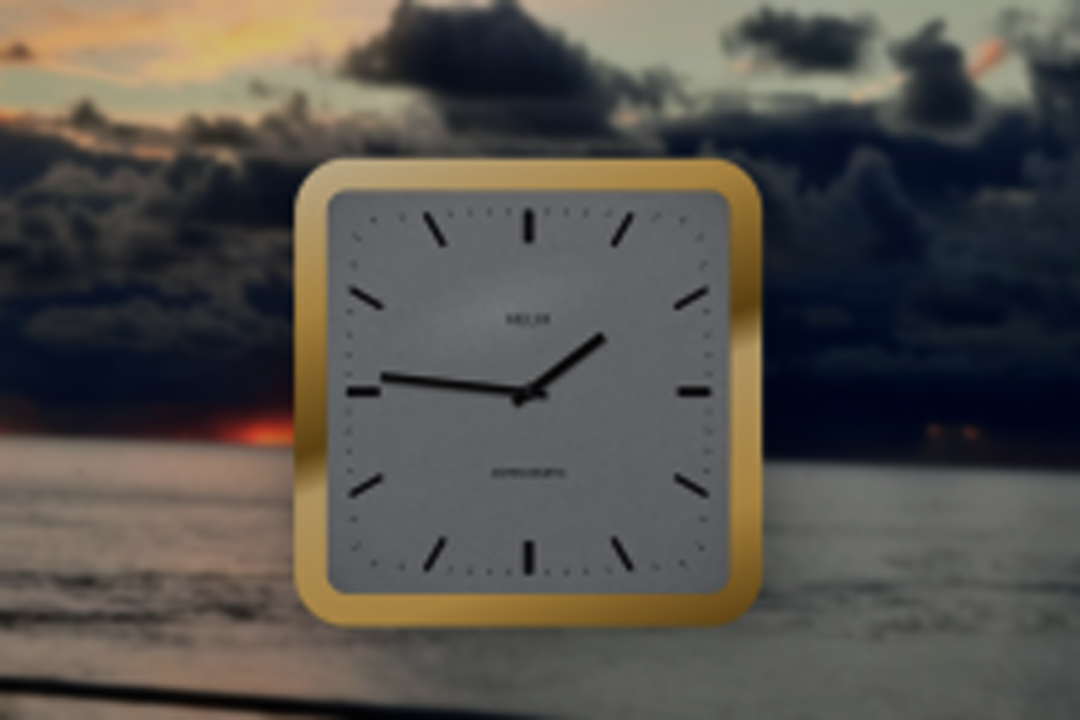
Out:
1 h 46 min
